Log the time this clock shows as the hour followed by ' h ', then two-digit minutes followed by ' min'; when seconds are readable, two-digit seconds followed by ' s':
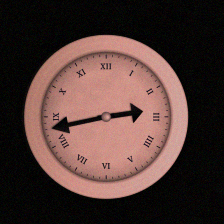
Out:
2 h 43 min
